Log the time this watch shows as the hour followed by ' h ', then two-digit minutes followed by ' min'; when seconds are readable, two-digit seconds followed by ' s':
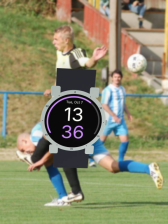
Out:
13 h 36 min
